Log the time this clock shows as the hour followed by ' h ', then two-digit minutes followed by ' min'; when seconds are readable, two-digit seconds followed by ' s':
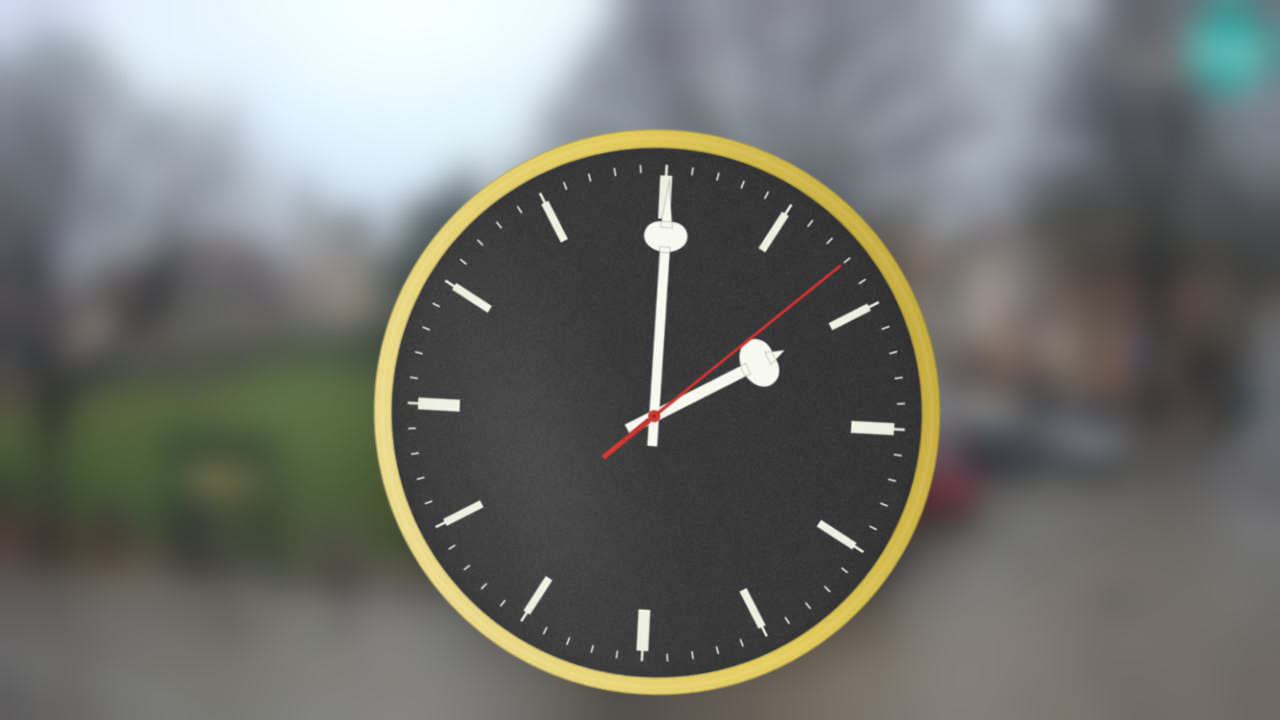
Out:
2 h 00 min 08 s
